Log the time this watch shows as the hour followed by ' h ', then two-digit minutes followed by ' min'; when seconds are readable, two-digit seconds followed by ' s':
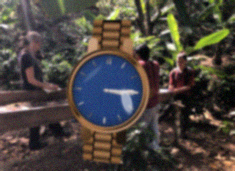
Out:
3 h 15 min
